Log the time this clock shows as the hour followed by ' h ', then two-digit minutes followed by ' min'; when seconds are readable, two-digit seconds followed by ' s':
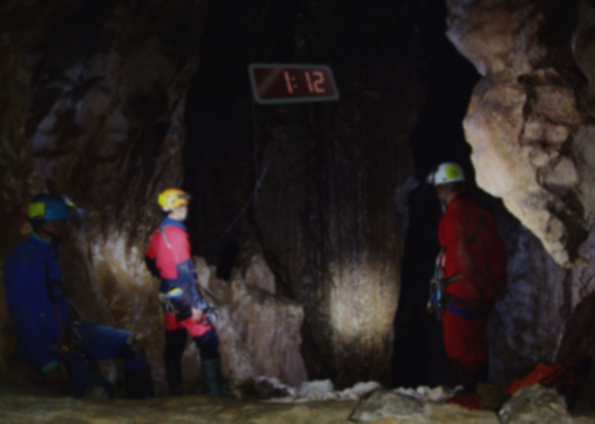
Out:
1 h 12 min
